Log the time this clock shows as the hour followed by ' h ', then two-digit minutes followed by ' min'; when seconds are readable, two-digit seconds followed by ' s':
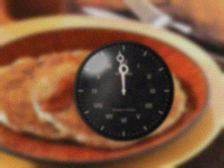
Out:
11 h 59 min
